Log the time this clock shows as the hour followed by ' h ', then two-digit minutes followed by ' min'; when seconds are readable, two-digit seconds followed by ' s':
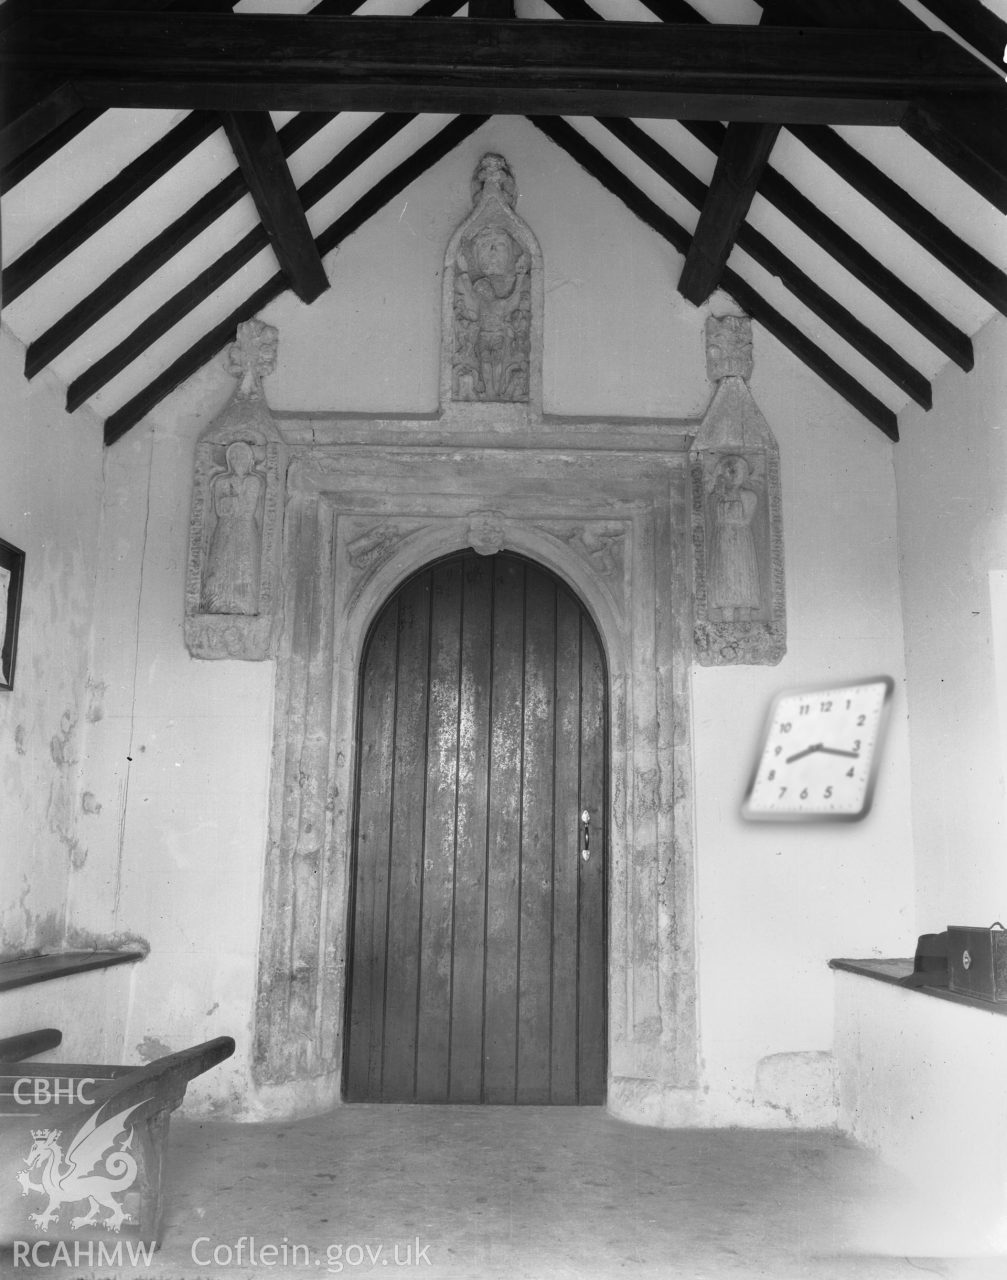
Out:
8 h 17 min
